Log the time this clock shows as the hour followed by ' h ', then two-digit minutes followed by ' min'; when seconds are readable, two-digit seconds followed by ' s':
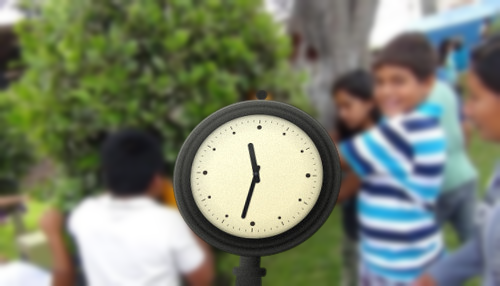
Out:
11 h 32 min
